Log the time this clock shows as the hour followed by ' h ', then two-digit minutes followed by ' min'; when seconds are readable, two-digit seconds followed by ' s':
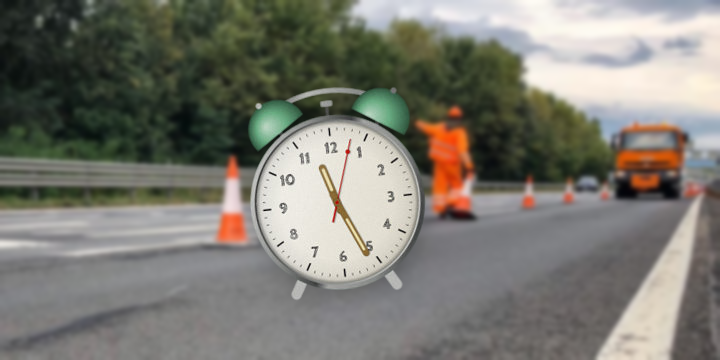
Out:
11 h 26 min 03 s
